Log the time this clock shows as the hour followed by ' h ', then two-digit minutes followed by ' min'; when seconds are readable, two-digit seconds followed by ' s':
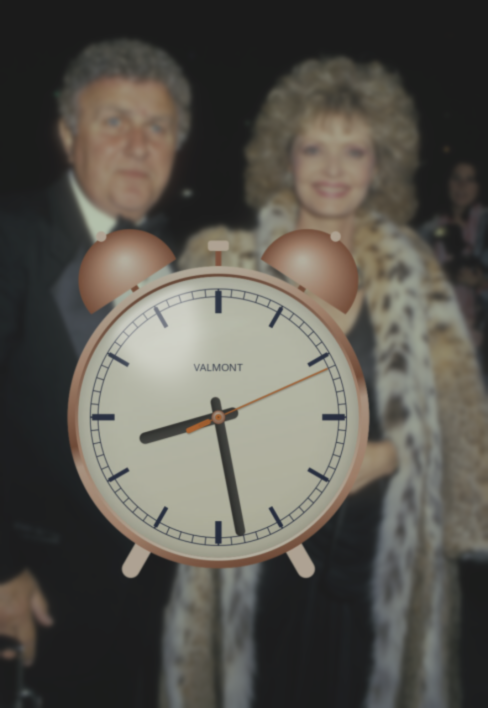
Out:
8 h 28 min 11 s
